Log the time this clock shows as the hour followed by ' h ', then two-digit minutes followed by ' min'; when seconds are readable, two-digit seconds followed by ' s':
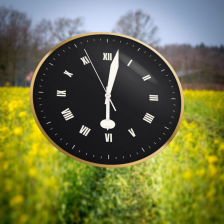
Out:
6 h 01 min 56 s
